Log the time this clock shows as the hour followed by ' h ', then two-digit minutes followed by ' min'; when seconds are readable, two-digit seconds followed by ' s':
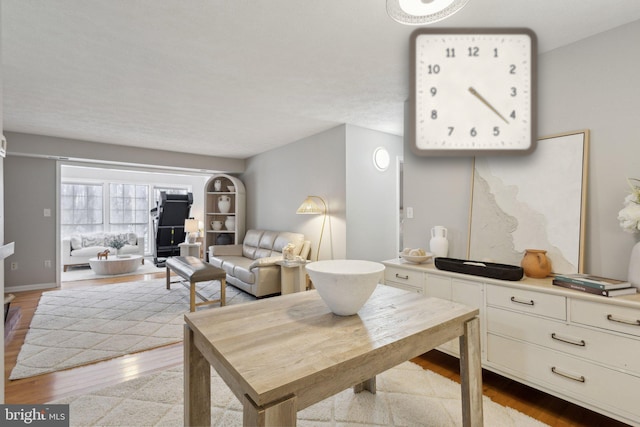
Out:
4 h 22 min
